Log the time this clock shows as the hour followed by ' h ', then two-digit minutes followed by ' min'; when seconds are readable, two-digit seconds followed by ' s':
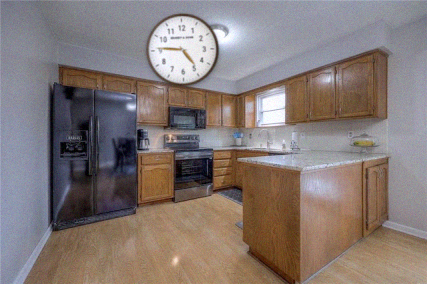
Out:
4 h 46 min
